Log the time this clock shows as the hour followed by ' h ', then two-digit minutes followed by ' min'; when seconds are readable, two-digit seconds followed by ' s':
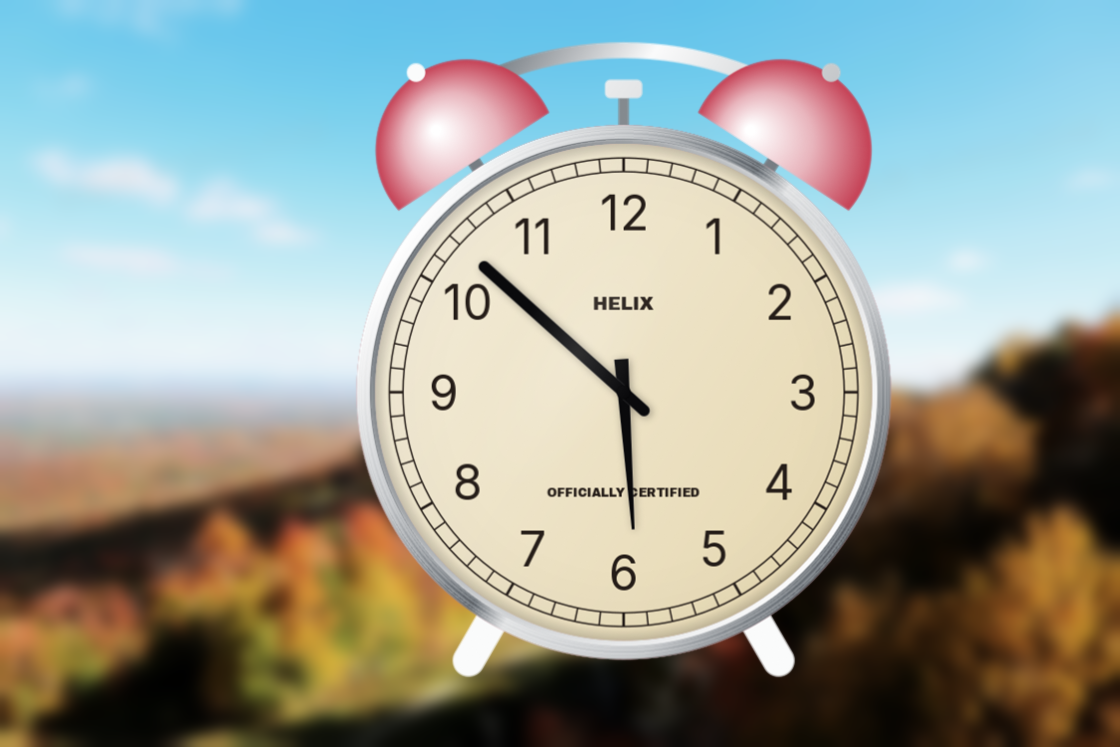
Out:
5 h 52 min
